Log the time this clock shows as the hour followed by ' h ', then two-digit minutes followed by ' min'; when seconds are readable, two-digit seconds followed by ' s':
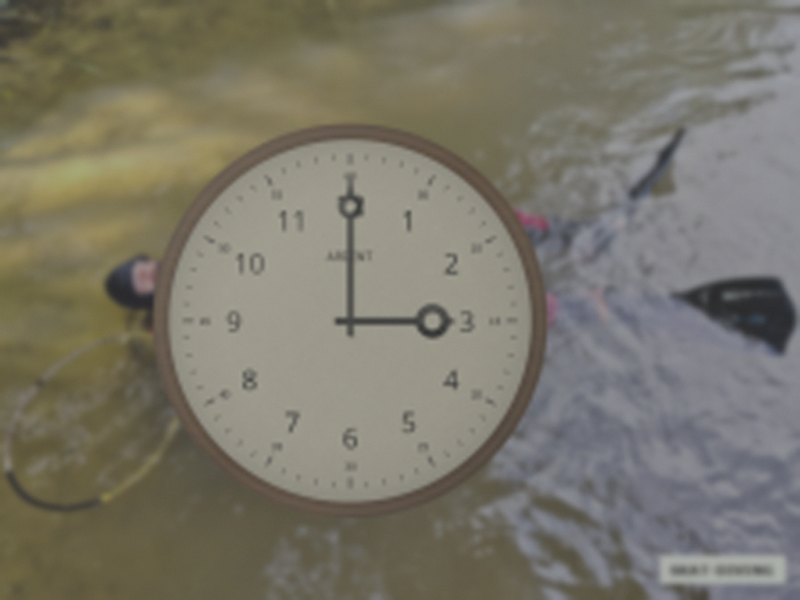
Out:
3 h 00 min
